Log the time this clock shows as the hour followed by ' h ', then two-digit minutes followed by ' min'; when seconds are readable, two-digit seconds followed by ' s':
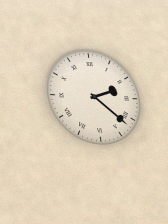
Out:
2 h 22 min
